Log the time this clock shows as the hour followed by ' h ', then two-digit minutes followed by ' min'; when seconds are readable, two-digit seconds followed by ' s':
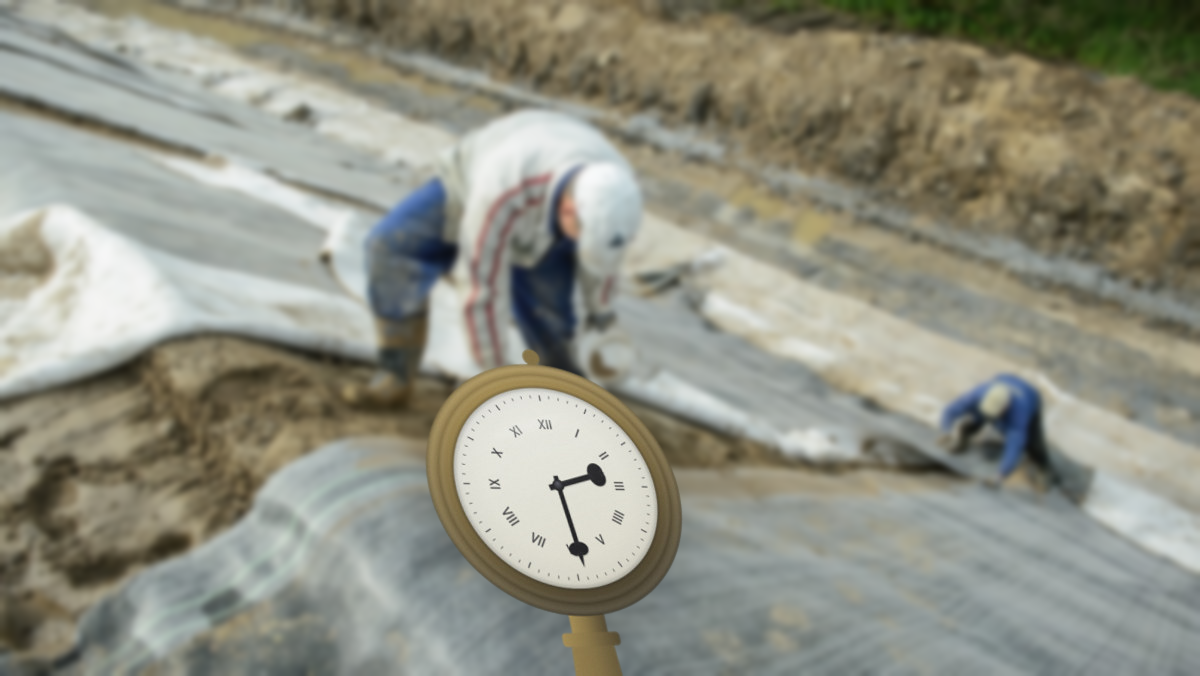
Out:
2 h 29 min
